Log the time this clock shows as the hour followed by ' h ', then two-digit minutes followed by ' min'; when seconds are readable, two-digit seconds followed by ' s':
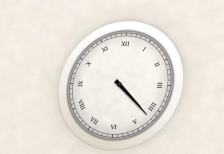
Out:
4 h 22 min
